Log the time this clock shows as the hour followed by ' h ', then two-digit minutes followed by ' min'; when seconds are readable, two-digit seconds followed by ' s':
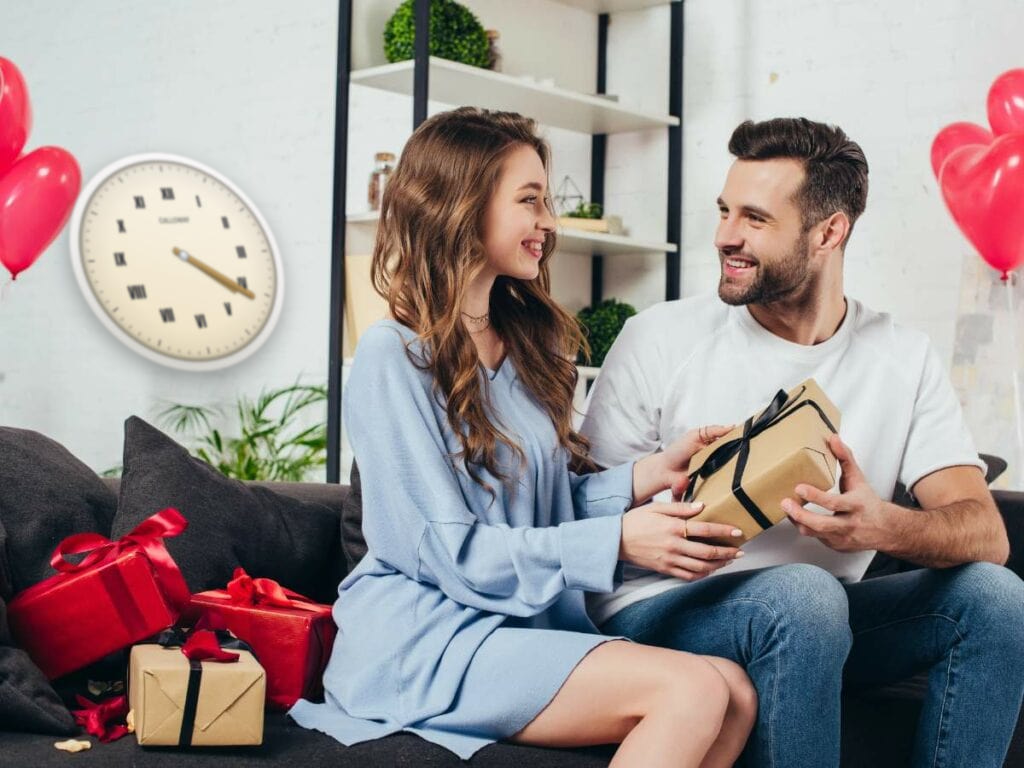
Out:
4 h 21 min
